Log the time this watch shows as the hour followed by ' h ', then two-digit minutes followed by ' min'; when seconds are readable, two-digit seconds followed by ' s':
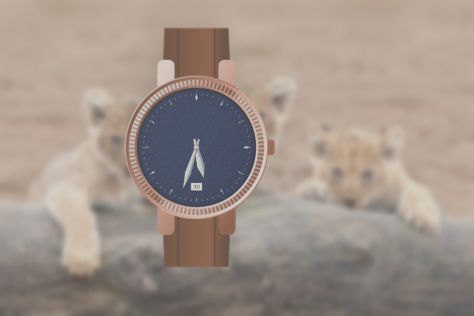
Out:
5 h 33 min
